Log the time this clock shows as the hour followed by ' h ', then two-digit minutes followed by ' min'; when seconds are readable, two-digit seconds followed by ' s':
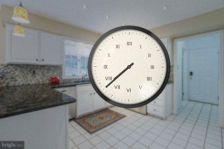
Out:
7 h 38 min
